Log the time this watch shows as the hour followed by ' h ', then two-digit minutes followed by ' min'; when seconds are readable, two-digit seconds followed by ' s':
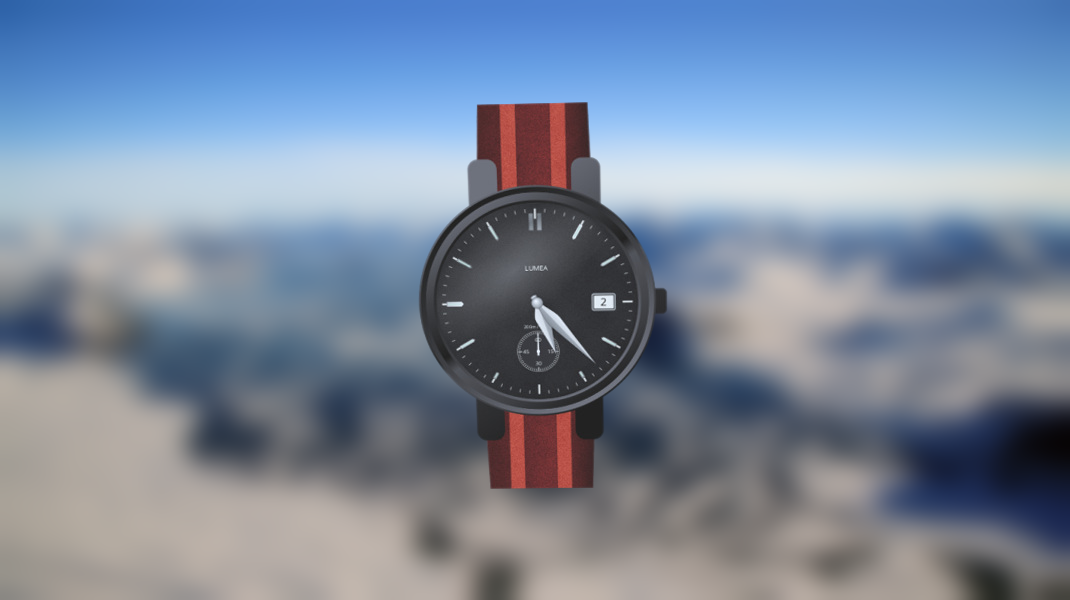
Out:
5 h 23 min
